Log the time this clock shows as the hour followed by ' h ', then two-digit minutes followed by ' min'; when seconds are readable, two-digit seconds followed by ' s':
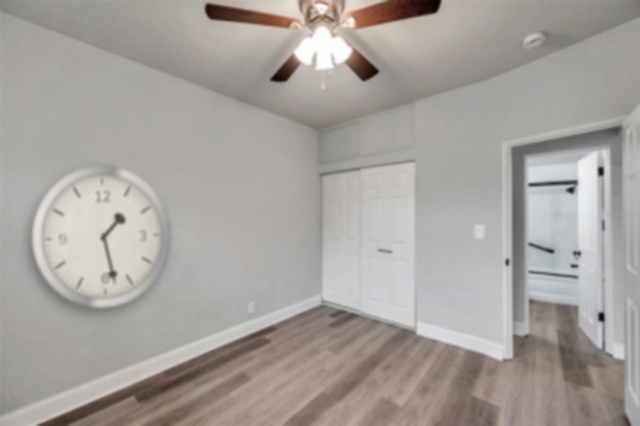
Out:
1 h 28 min
